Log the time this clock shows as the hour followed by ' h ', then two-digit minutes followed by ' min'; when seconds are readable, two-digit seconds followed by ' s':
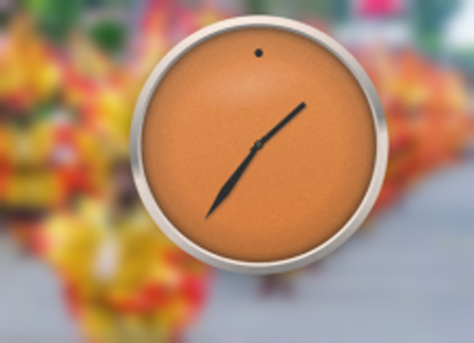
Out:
1 h 36 min
